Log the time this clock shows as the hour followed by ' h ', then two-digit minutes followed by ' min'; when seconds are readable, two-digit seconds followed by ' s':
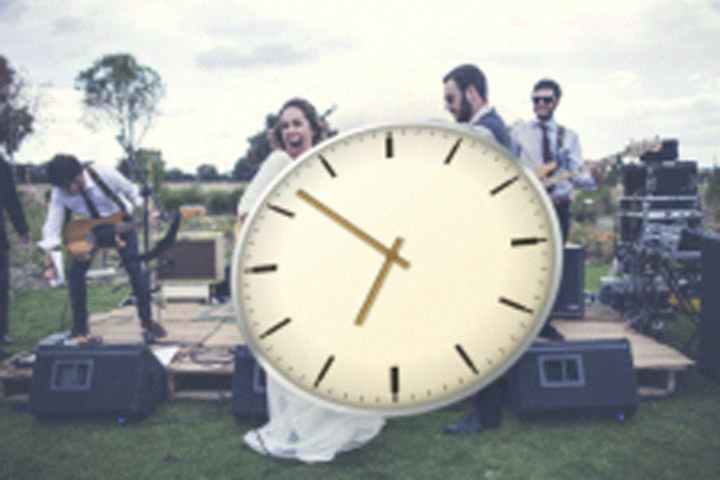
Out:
6 h 52 min
